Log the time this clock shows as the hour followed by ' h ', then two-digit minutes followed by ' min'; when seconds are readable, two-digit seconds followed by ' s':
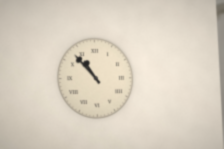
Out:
10 h 53 min
